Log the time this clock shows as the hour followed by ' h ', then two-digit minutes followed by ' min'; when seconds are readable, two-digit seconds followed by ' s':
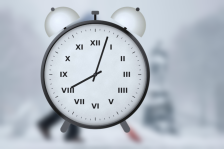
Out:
8 h 03 min
